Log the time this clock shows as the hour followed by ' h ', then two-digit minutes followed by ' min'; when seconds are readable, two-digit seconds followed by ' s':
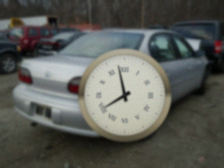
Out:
7 h 58 min
